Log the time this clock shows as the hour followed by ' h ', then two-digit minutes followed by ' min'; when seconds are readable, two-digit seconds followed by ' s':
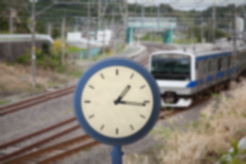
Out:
1 h 16 min
